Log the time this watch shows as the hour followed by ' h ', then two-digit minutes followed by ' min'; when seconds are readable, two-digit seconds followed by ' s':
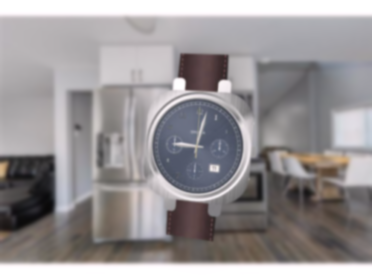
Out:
9 h 02 min
